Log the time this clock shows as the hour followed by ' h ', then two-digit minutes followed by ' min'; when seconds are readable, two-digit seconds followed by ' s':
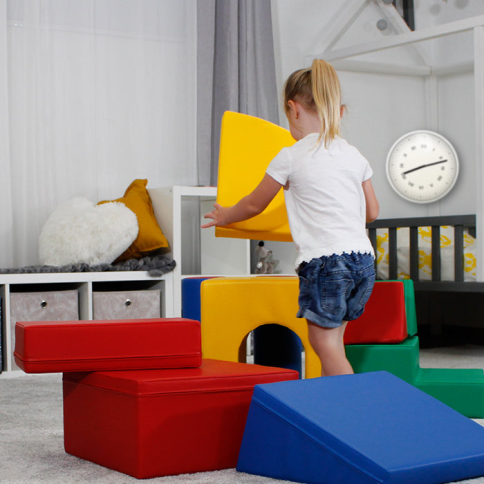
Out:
8 h 12 min
